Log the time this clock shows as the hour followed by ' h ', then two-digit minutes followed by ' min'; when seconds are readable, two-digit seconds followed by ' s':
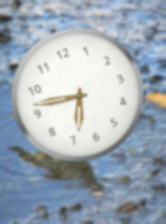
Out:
6 h 47 min
